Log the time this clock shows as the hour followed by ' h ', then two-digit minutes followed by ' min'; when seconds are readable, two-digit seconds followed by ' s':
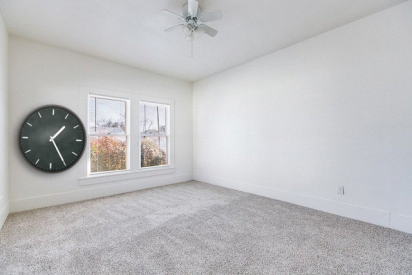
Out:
1 h 25 min
